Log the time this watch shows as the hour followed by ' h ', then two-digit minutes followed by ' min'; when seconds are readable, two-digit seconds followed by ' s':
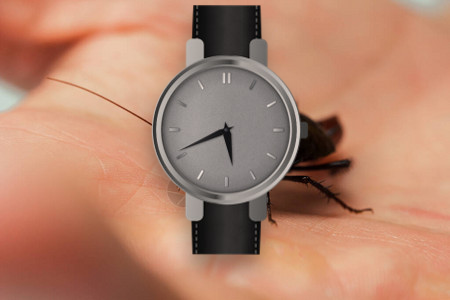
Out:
5 h 41 min
